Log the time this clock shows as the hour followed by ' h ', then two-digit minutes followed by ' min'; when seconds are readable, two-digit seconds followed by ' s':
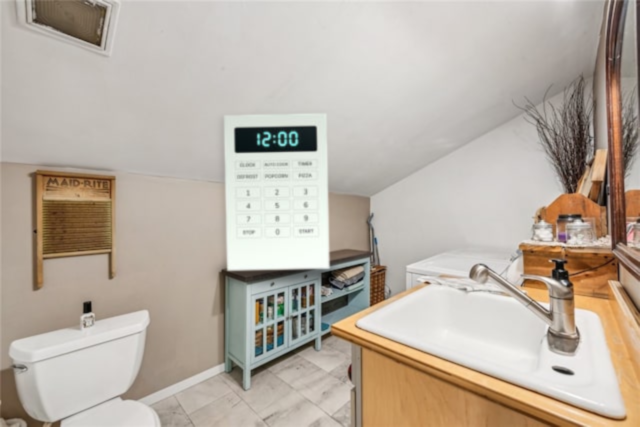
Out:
12 h 00 min
